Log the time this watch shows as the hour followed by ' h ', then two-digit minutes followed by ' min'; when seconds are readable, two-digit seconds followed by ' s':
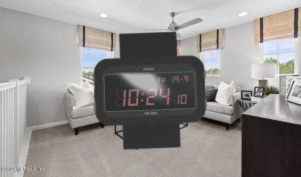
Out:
10 h 24 min 10 s
